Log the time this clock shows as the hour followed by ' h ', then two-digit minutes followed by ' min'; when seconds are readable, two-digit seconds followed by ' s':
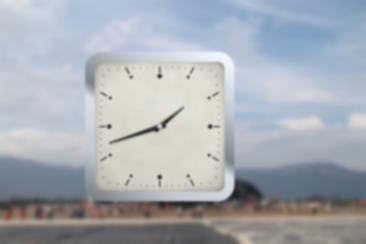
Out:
1 h 42 min
